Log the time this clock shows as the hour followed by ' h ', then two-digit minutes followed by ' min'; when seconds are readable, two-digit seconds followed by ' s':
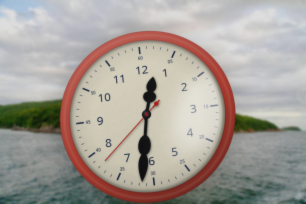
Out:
12 h 31 min 38 s
